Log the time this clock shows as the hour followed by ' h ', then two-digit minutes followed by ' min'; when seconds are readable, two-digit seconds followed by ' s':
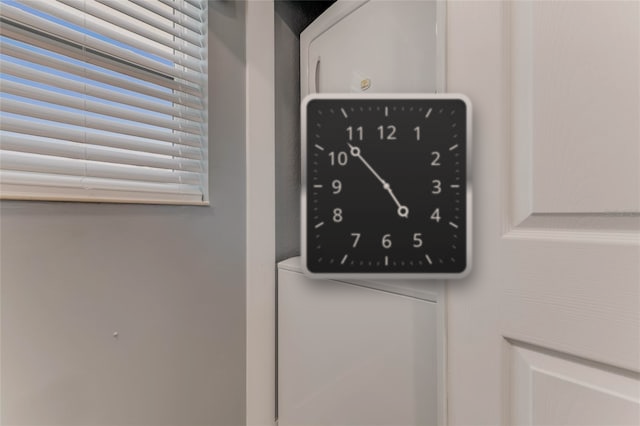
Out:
4 h 53 min
